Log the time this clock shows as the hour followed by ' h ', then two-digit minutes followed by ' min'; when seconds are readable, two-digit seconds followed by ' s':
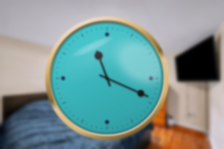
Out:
11 h 19 min
